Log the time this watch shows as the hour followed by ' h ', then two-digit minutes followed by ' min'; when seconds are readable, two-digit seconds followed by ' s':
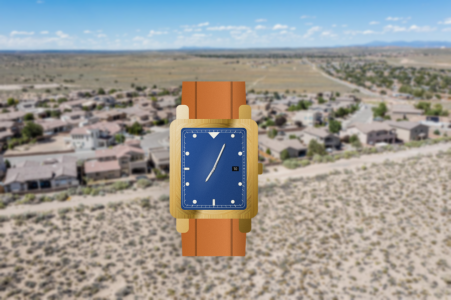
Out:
7 h 04 min
